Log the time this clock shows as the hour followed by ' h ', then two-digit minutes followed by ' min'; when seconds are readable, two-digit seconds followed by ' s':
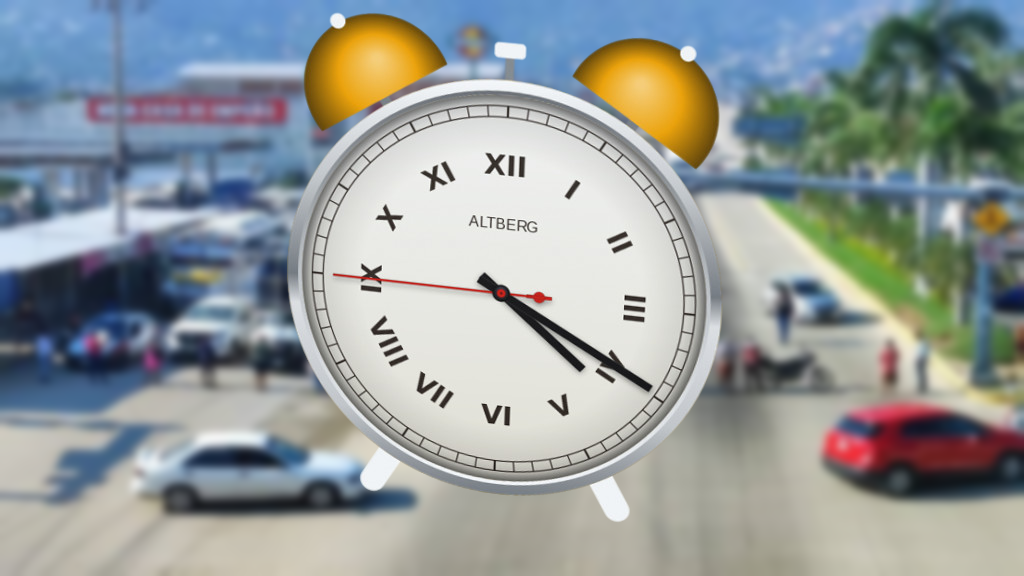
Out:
4 h 19 min 45 s
